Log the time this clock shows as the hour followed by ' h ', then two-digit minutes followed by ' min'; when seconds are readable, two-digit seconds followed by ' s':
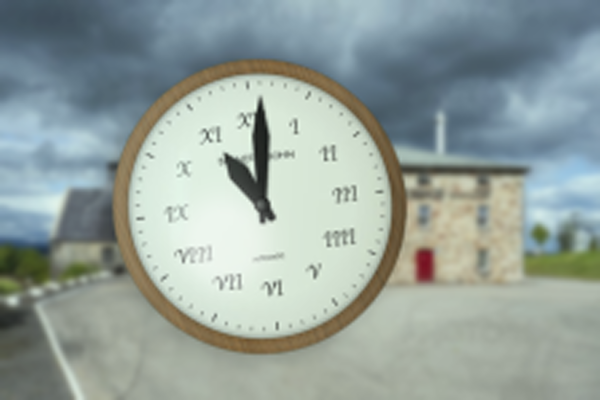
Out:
11 h 01 min
